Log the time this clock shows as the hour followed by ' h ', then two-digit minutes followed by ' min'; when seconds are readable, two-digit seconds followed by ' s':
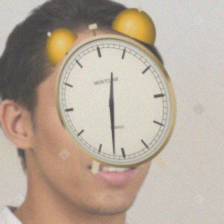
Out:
12 h 32 min
